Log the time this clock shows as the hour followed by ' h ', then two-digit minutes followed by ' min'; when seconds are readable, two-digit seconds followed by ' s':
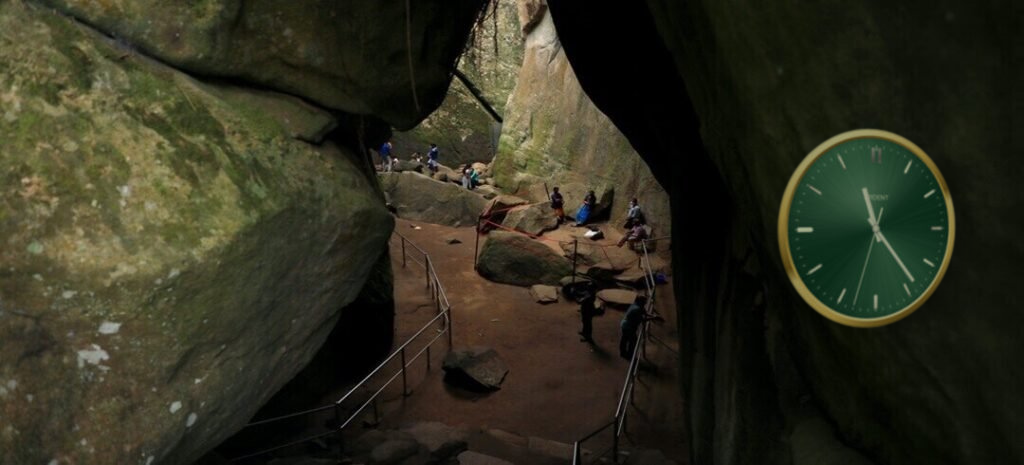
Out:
11 h 23 min 33 s
